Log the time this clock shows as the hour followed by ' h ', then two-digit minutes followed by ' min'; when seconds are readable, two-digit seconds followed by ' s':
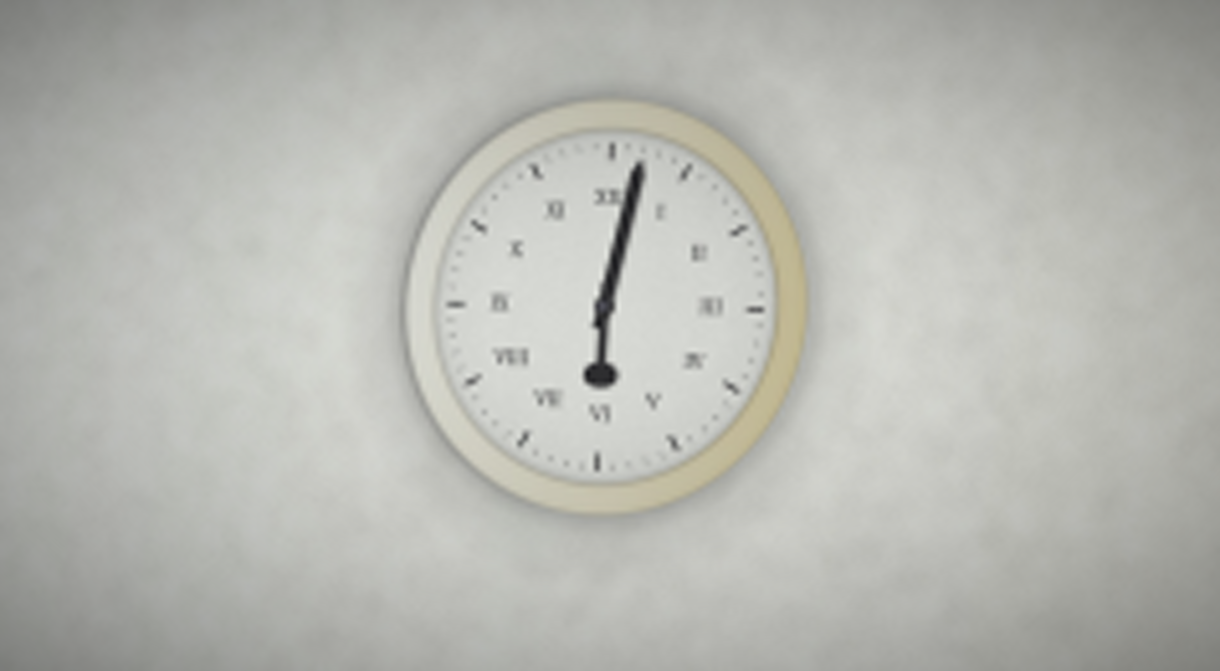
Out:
6 h 02 min
